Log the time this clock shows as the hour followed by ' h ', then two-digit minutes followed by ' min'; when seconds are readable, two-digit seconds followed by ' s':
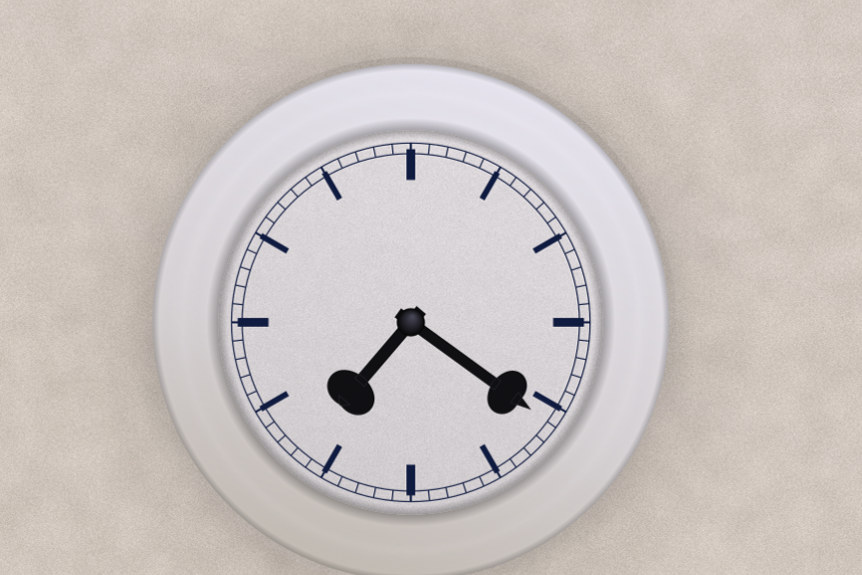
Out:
7 h 21 min
